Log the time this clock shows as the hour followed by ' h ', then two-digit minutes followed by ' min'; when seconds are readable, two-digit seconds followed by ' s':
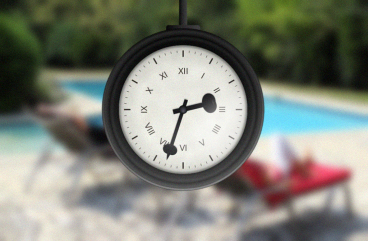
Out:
2 h 33 min
